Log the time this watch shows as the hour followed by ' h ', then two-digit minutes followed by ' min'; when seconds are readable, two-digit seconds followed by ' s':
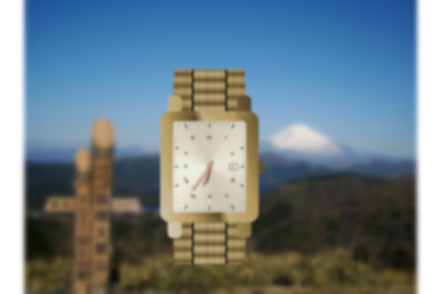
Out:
6 h 36 min
